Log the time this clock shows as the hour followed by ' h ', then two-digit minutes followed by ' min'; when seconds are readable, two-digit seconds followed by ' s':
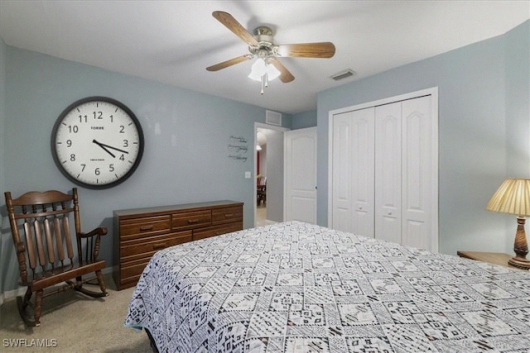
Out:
4 h 18 min
